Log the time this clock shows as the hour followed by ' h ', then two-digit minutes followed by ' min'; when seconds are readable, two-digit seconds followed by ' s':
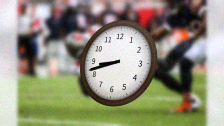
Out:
8 h 42 min
